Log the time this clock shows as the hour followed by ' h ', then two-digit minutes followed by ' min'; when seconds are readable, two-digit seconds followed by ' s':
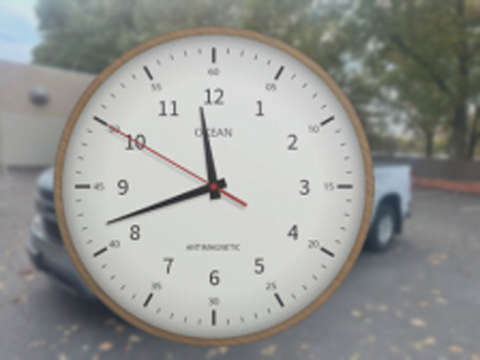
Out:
11 h 41 min 50 s
